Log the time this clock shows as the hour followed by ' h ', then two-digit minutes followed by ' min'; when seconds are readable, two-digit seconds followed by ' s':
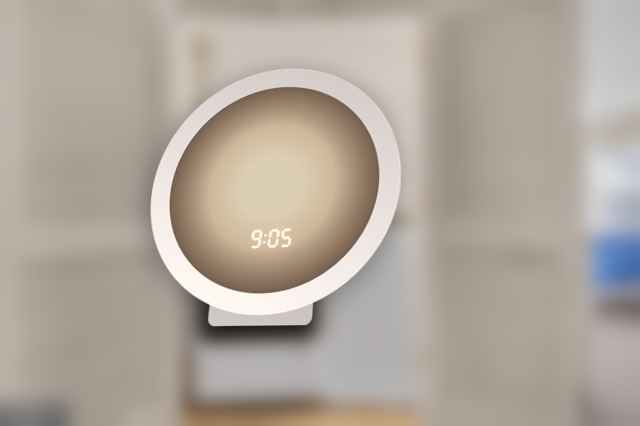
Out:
9 h 05 min
